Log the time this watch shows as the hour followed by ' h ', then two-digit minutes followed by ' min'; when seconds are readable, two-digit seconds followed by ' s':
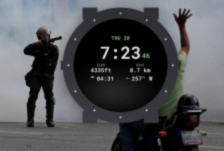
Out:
7 h 23 min
